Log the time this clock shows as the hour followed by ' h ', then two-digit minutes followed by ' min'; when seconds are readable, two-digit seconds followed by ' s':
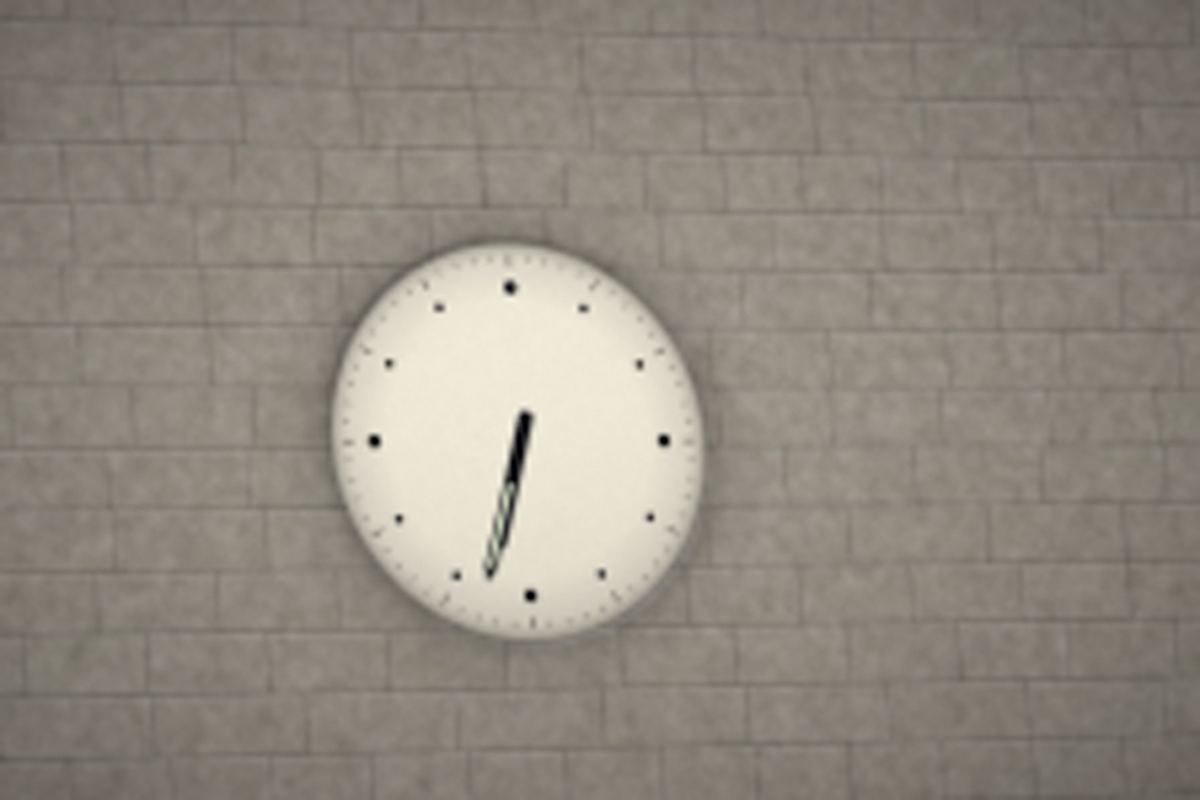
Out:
6 h 33 min
